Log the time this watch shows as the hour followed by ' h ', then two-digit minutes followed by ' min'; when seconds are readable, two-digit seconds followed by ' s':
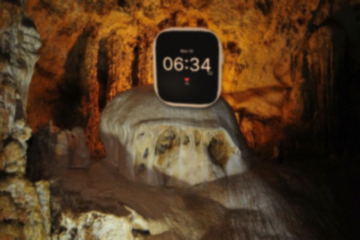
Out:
6 h 34 min
